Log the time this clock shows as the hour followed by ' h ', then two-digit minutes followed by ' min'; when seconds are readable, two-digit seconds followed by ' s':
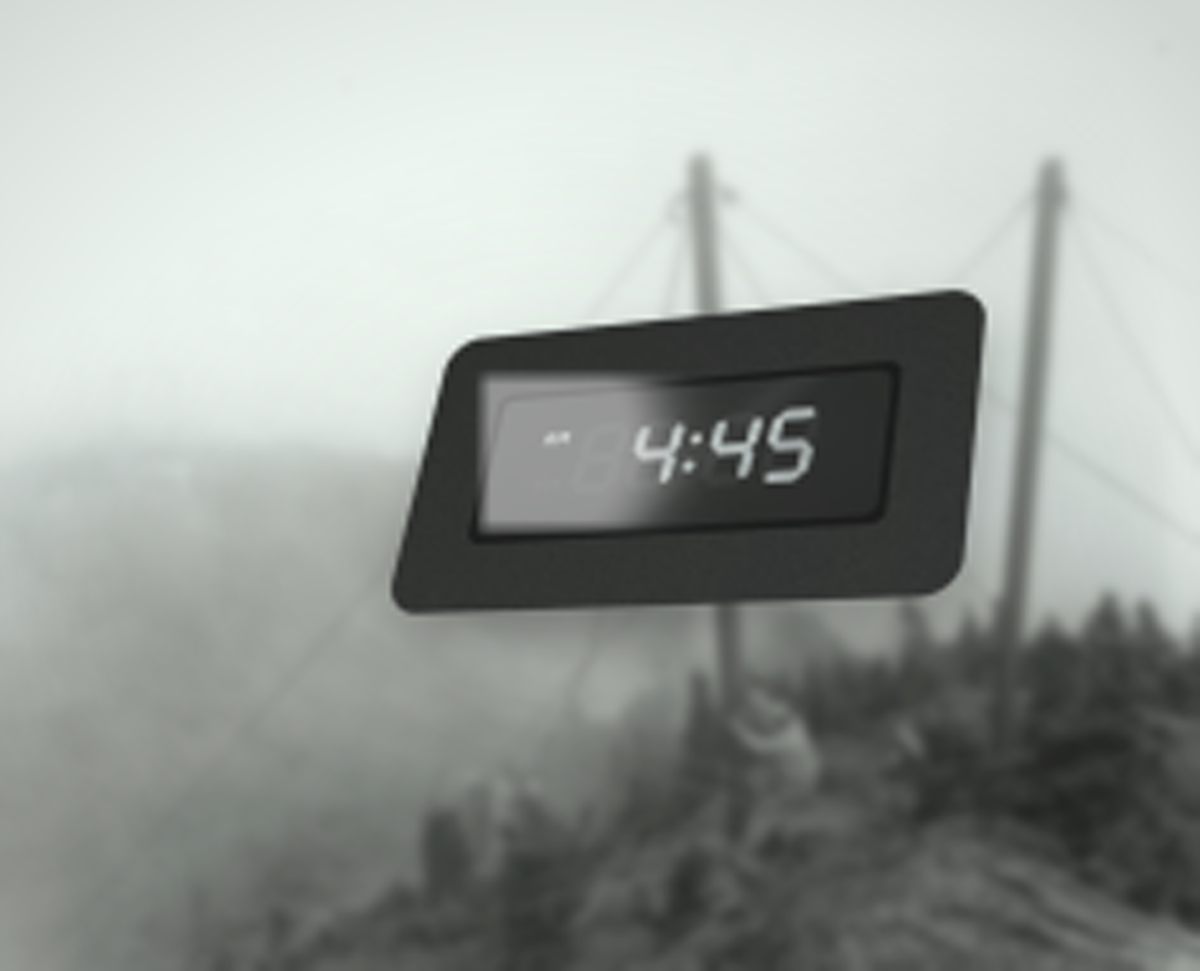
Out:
4 h 45 min
